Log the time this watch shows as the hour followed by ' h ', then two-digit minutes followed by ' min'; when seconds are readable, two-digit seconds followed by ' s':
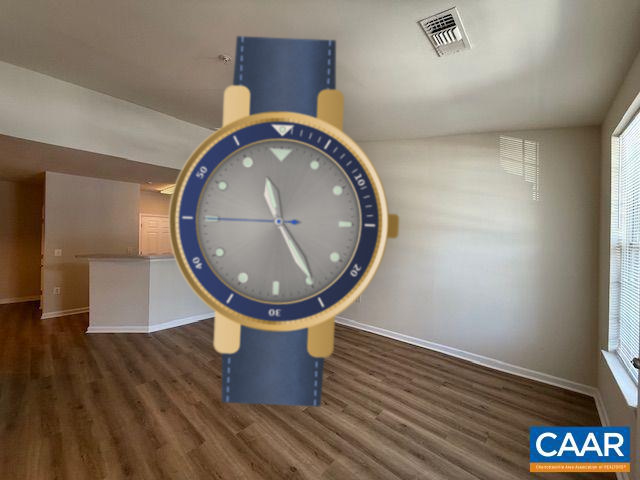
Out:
11 h 24 min 45 s
